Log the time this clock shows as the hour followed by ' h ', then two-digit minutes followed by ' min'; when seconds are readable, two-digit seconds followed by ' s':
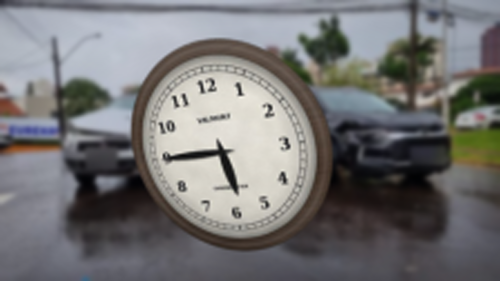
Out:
5 h 45 min
